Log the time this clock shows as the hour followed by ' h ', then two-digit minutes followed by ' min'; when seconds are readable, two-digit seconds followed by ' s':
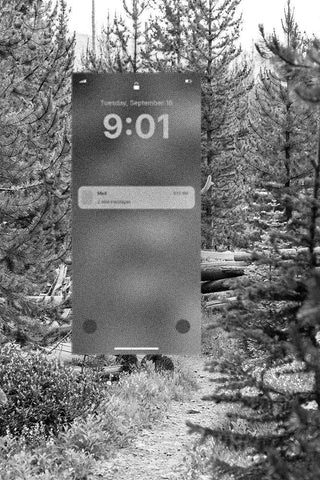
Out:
9 h 01 min
